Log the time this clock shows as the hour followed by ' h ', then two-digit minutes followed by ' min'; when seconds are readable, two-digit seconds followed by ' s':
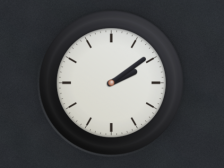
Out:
2 h 09 min
